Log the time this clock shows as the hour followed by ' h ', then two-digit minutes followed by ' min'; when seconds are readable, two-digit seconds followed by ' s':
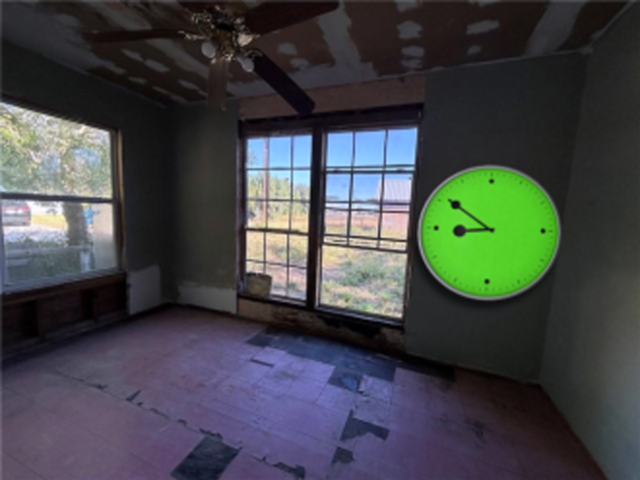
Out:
8 h 51 min
